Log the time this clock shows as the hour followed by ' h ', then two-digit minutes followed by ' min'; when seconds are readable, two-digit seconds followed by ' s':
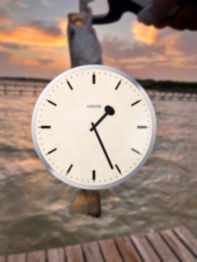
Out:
1 h 26 min
